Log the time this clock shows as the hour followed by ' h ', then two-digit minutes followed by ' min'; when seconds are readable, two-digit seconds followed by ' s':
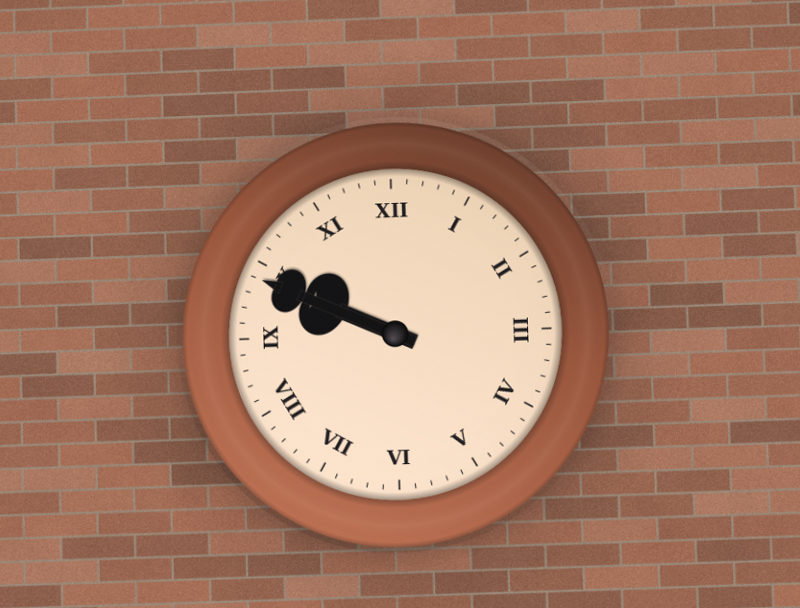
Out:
9 h 49 min
